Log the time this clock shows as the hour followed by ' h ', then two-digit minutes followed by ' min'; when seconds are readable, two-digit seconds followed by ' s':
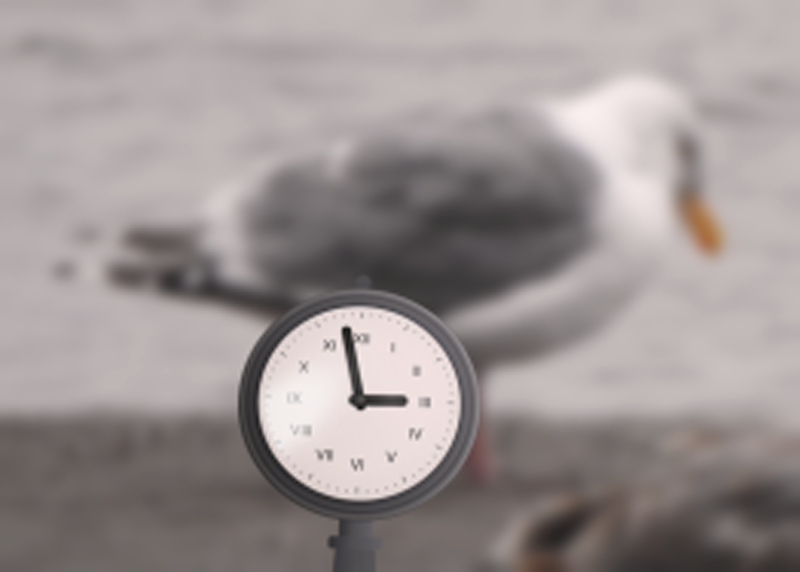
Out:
2 h 58 min
